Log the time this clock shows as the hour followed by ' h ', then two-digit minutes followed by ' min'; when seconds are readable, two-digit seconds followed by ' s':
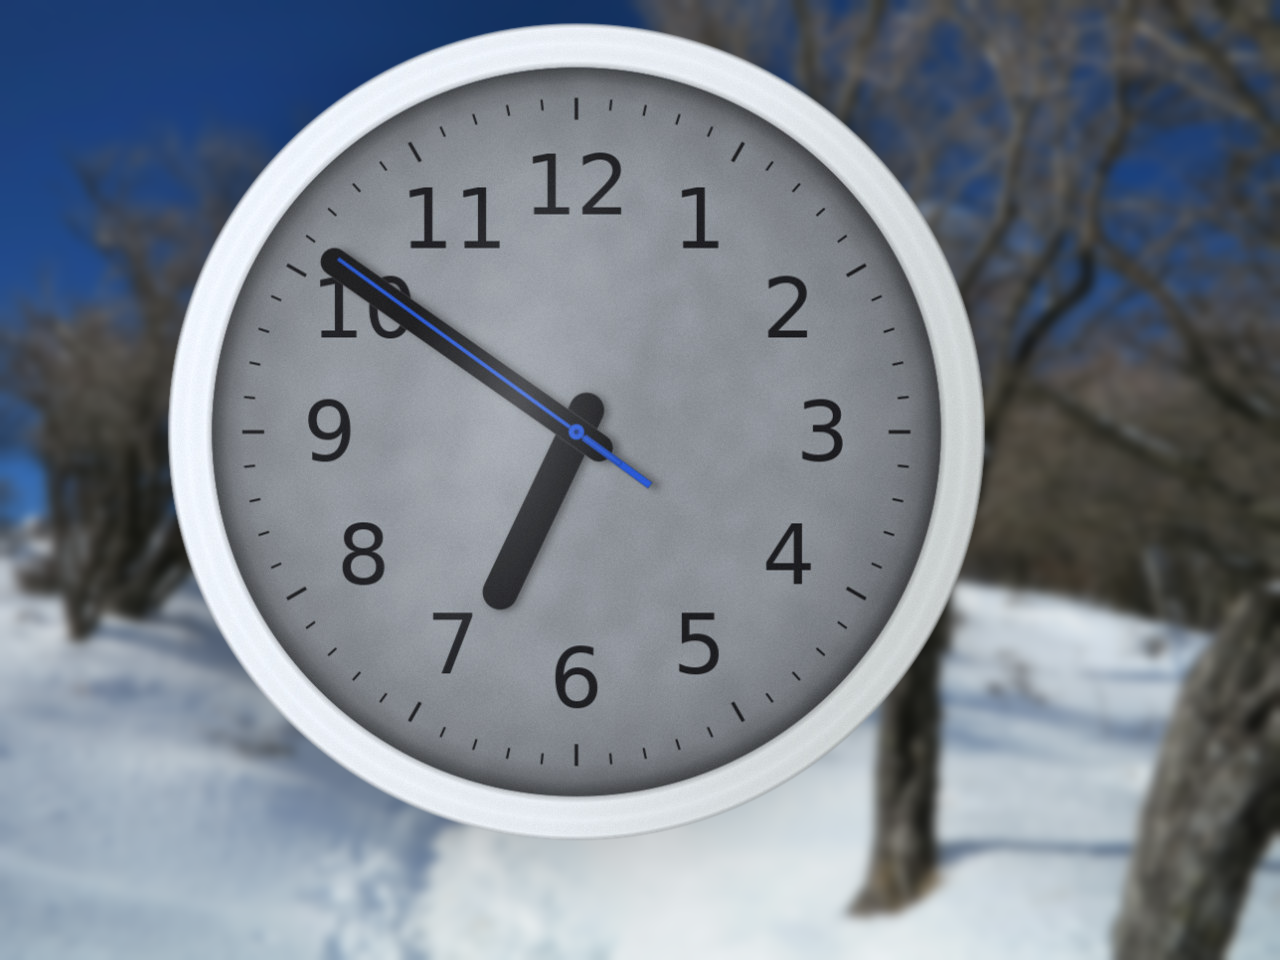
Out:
6 h 50 min 51 s
